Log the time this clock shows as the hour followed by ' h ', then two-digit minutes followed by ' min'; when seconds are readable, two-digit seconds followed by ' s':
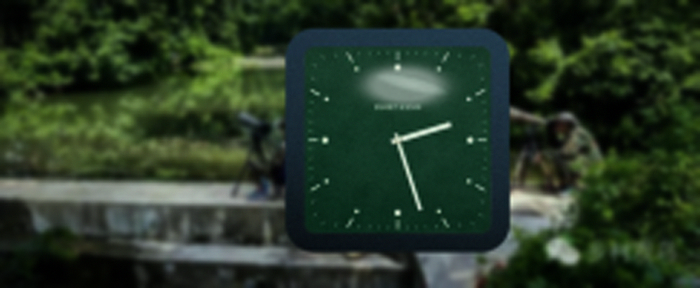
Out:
2 h 27 min
